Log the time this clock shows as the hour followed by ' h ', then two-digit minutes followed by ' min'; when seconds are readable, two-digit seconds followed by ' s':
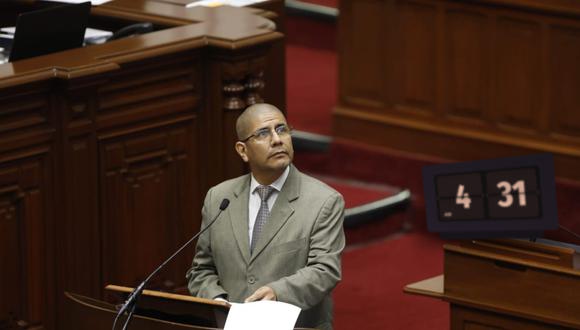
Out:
4 h 31 min
